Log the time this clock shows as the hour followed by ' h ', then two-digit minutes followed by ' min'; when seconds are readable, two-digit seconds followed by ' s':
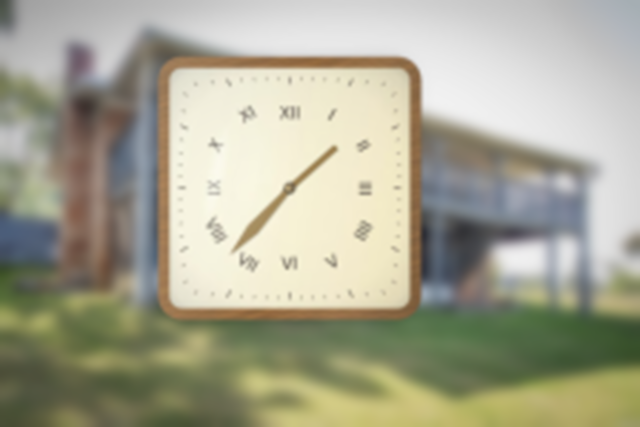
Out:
1 h 37 min
